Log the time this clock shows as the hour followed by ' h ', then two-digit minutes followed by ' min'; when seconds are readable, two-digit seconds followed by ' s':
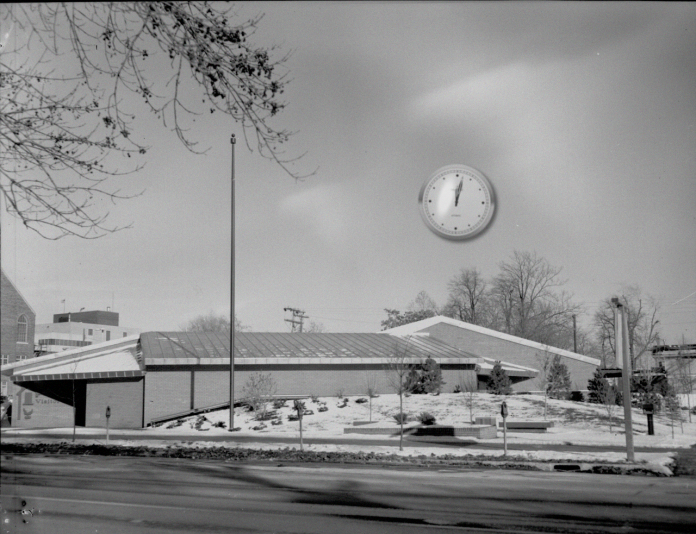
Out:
12 h 02 min
